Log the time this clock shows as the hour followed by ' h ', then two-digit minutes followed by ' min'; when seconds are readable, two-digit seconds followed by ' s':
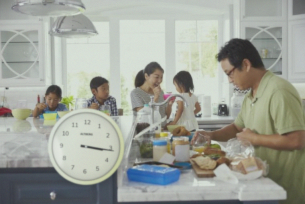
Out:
3 h 16 min
